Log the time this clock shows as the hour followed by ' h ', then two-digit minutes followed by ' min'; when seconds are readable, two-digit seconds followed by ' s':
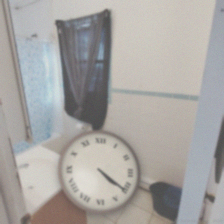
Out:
4 h 21 min
